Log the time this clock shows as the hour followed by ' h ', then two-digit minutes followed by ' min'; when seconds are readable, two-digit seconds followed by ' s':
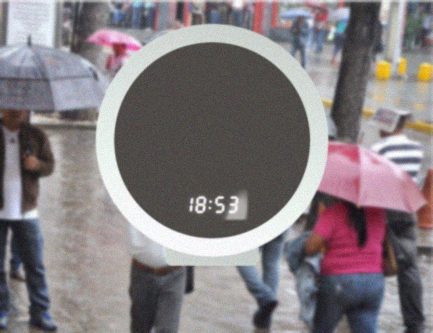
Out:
18 h 53 min
